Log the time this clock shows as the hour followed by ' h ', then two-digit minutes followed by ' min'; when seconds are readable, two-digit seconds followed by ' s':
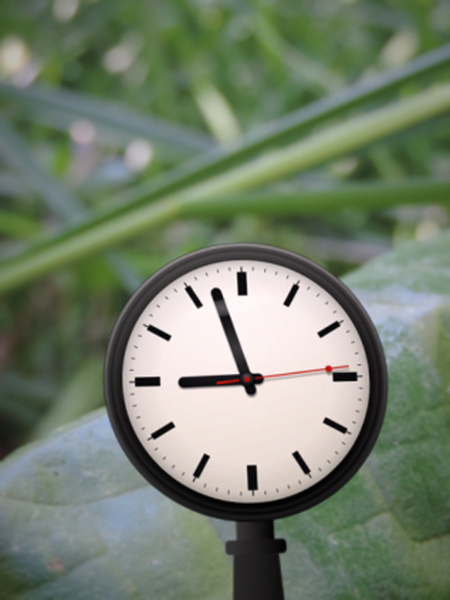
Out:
8 h 57 min 14 s
